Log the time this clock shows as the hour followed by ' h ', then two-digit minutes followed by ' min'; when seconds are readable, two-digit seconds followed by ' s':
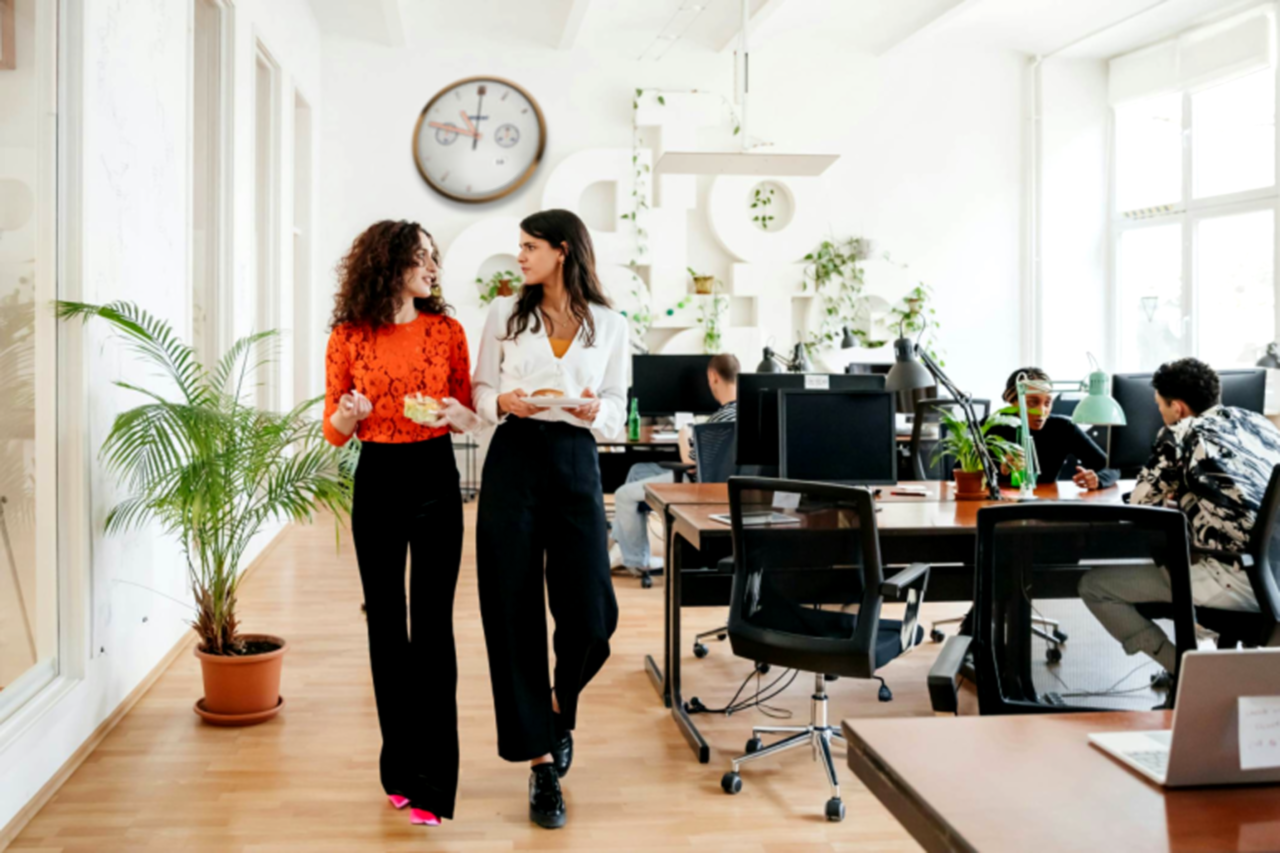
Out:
10 h 47 min
